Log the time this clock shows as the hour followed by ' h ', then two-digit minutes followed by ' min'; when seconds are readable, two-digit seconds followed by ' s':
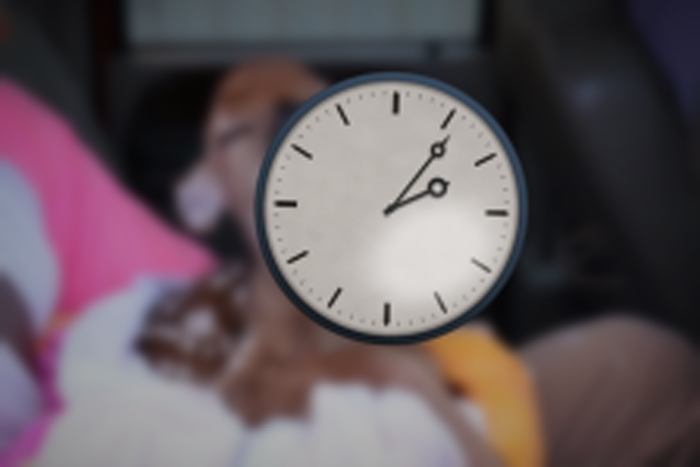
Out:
2 h 06 min
